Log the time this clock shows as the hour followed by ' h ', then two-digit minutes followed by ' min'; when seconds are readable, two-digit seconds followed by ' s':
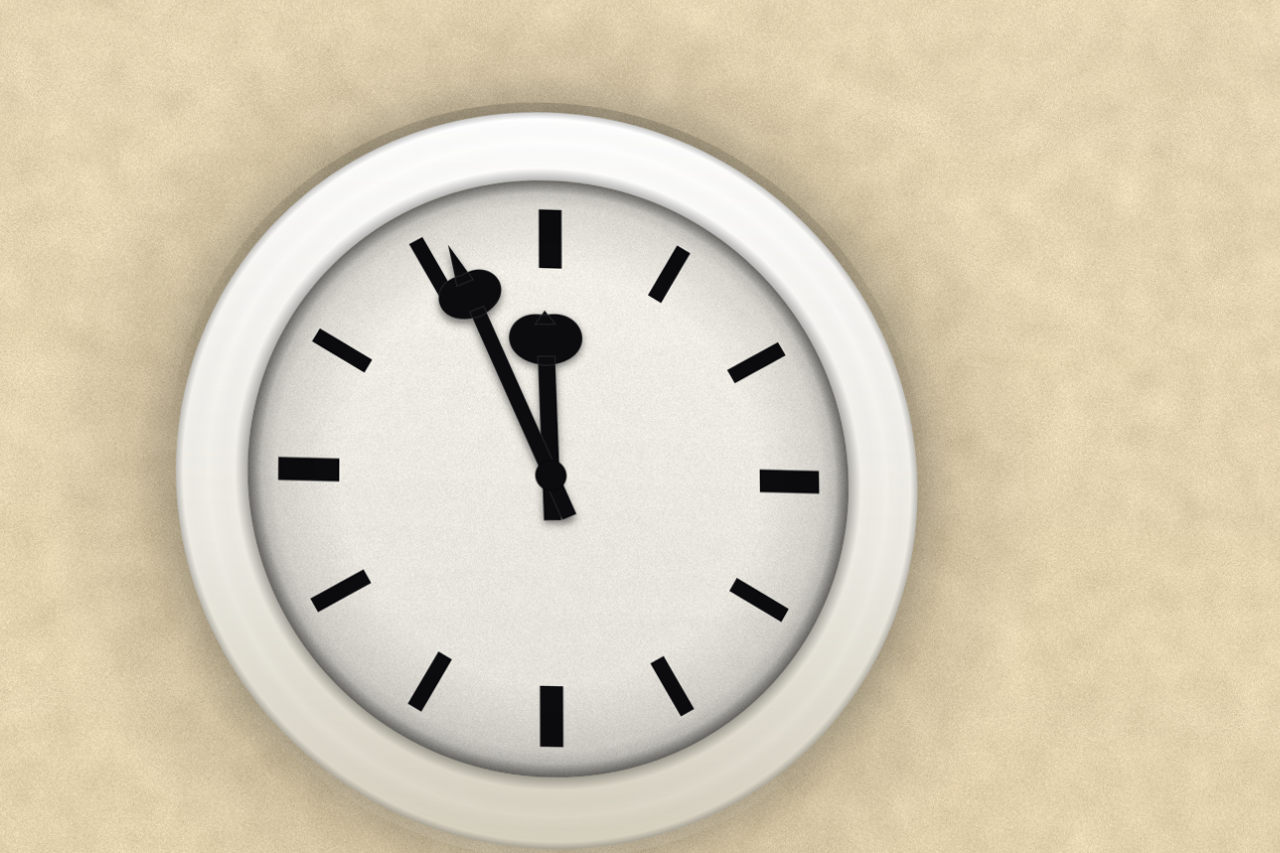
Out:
11 h 56 min
